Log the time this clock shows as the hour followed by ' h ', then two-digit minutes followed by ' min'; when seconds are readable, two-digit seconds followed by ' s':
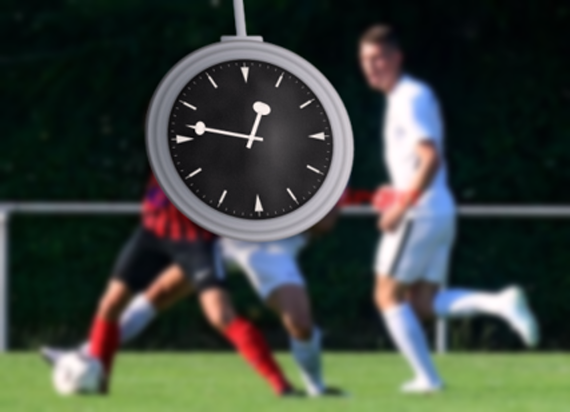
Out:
12 h 47 min
